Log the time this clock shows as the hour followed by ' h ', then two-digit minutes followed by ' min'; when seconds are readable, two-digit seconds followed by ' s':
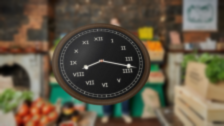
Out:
8 h 18 min
